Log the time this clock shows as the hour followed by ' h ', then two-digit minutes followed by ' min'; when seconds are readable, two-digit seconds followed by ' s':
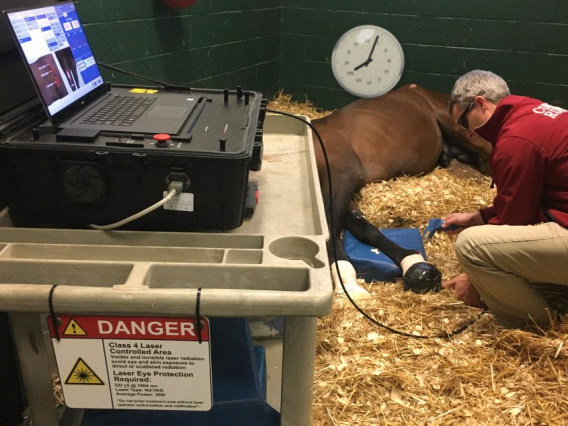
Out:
8 h 04 min
